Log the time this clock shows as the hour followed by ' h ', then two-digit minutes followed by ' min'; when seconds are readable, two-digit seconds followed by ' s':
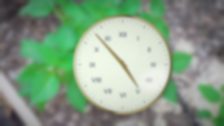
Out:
4 h 53 min
